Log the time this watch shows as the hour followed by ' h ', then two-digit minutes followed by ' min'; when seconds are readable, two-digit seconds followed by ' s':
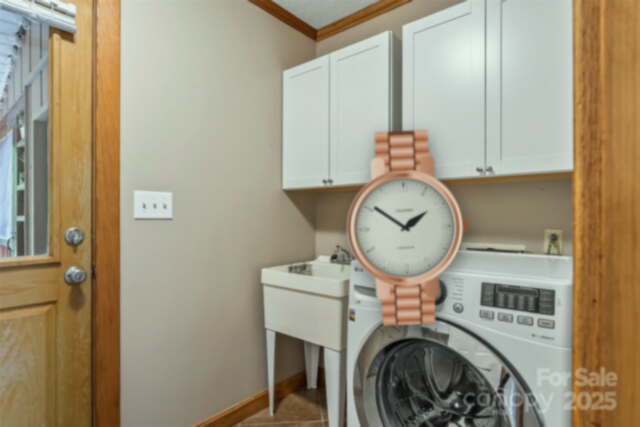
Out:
1 h 51 min
